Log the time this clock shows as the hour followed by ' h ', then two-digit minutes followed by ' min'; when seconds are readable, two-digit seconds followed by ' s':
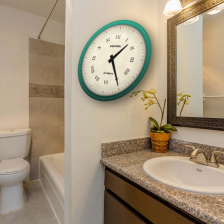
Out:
1 h 25 min
